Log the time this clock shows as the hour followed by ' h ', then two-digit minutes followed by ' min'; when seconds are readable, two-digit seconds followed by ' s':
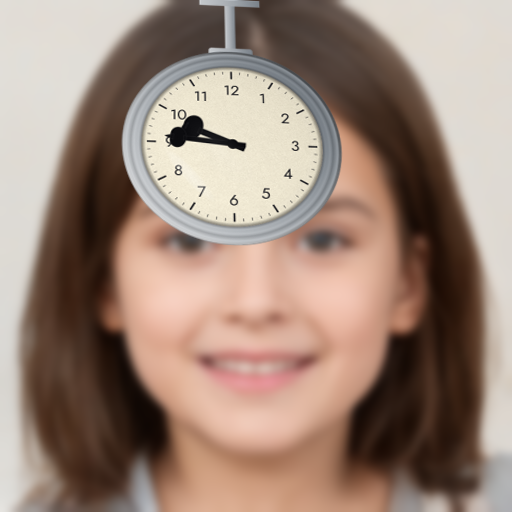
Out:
9 h 46 min
